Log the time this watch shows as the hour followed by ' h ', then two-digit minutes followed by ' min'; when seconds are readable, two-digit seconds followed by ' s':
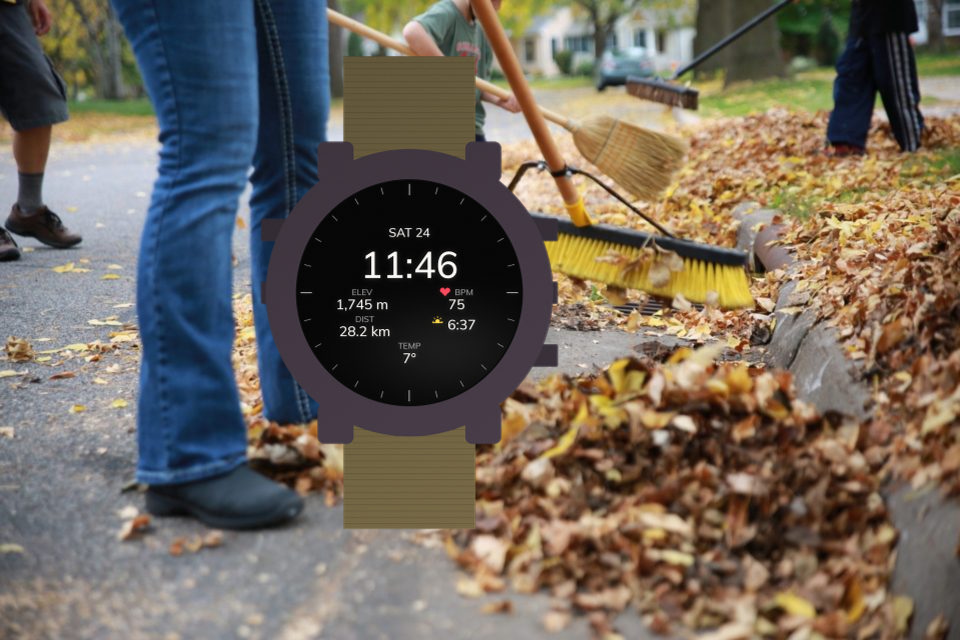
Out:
11 h 46 min
